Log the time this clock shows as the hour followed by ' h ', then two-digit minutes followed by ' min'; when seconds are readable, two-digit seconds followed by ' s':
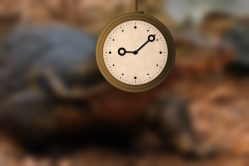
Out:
9 h 08 min
